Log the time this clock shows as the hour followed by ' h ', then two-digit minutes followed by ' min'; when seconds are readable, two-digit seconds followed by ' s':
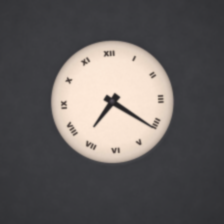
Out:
7 h 21 min
